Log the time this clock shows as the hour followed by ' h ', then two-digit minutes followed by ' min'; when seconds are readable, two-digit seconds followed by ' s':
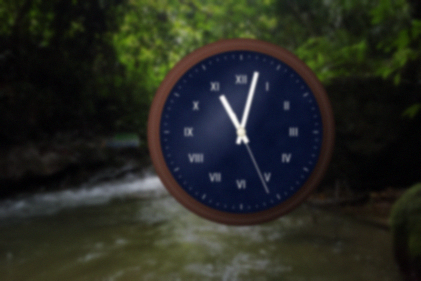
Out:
11 h 02 min 26 s
